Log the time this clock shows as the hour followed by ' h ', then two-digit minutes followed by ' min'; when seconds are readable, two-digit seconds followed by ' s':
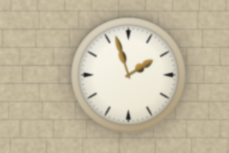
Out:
1 h 57 min
